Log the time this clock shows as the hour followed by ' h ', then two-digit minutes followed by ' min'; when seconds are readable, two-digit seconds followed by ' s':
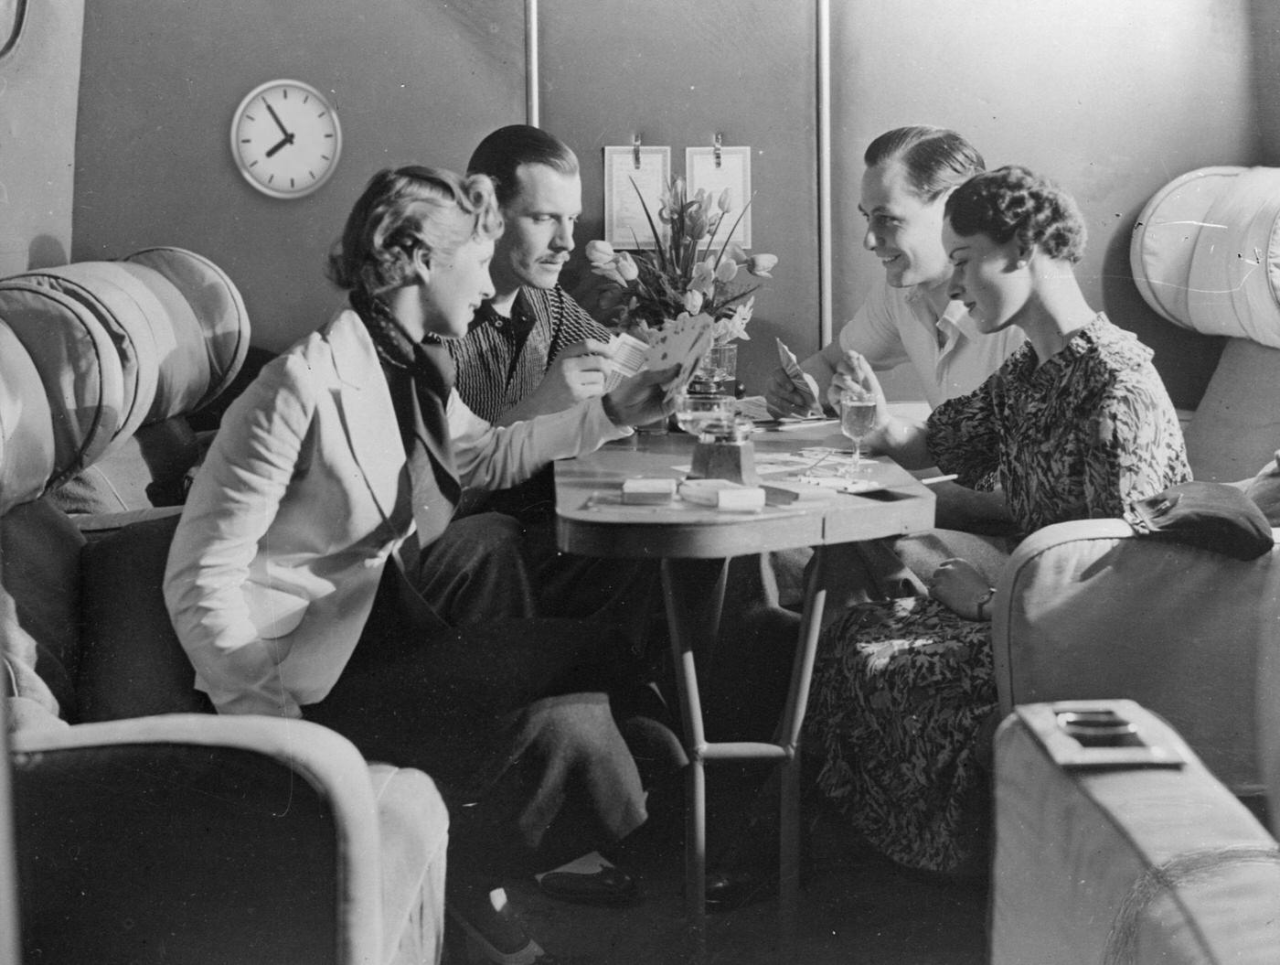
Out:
7 h 55 min
